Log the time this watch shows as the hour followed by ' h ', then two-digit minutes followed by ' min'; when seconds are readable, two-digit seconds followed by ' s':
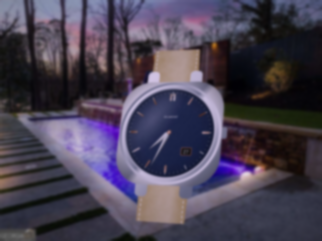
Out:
7 h 34 min
